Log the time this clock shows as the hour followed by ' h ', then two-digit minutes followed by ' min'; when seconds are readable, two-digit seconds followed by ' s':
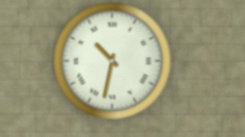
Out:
10 h 32 min
